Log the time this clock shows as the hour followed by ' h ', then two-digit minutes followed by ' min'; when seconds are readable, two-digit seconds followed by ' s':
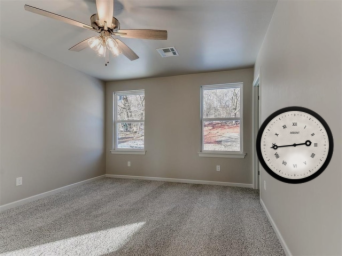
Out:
2 h 44 min
